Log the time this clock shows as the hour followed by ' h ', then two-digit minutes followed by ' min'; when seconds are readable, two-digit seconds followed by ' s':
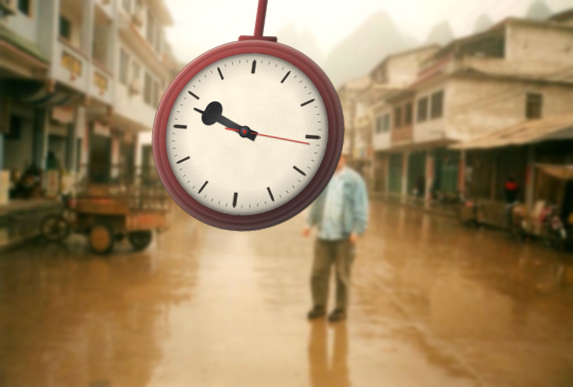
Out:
9 h 48 min 16 s
